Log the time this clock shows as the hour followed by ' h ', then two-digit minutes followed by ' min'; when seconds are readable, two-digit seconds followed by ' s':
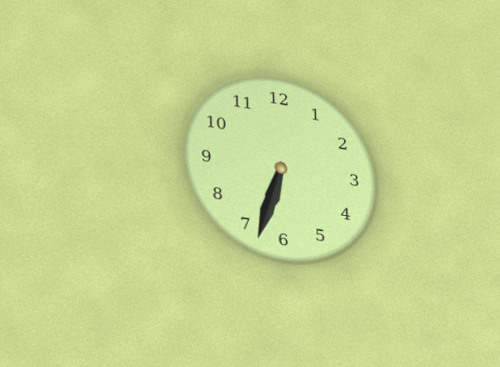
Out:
6 h 33 min
